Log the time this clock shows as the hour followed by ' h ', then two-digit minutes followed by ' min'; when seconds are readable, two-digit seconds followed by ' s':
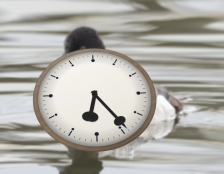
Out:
6 h 24 min
